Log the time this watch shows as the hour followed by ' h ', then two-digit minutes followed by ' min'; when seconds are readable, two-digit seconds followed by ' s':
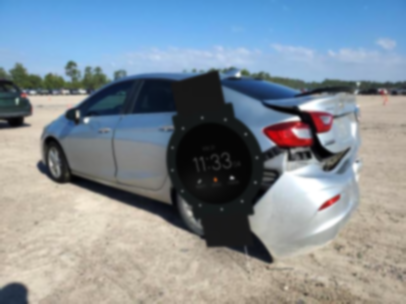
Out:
11 h 33 min
